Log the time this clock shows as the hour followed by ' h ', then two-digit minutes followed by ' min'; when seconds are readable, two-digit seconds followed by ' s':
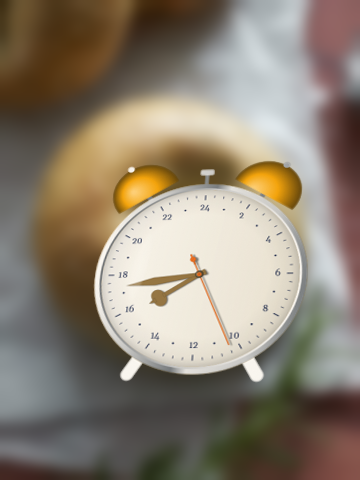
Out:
15 h 43 min 26 s
